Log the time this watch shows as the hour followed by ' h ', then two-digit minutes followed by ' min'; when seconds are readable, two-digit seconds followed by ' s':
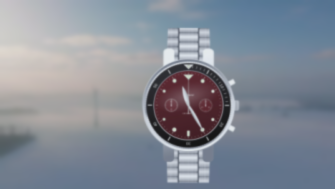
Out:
11 h 25 min
